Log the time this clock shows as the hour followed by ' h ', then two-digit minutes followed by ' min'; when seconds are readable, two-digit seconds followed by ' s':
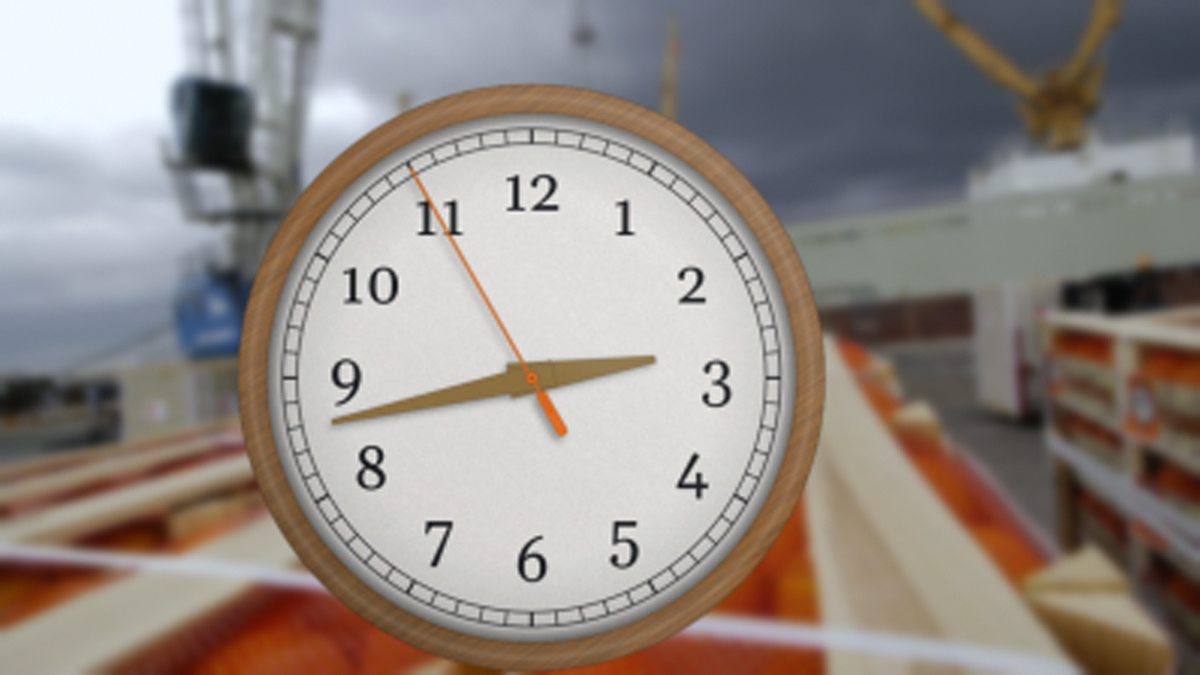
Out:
2 h 42 min 55 s
